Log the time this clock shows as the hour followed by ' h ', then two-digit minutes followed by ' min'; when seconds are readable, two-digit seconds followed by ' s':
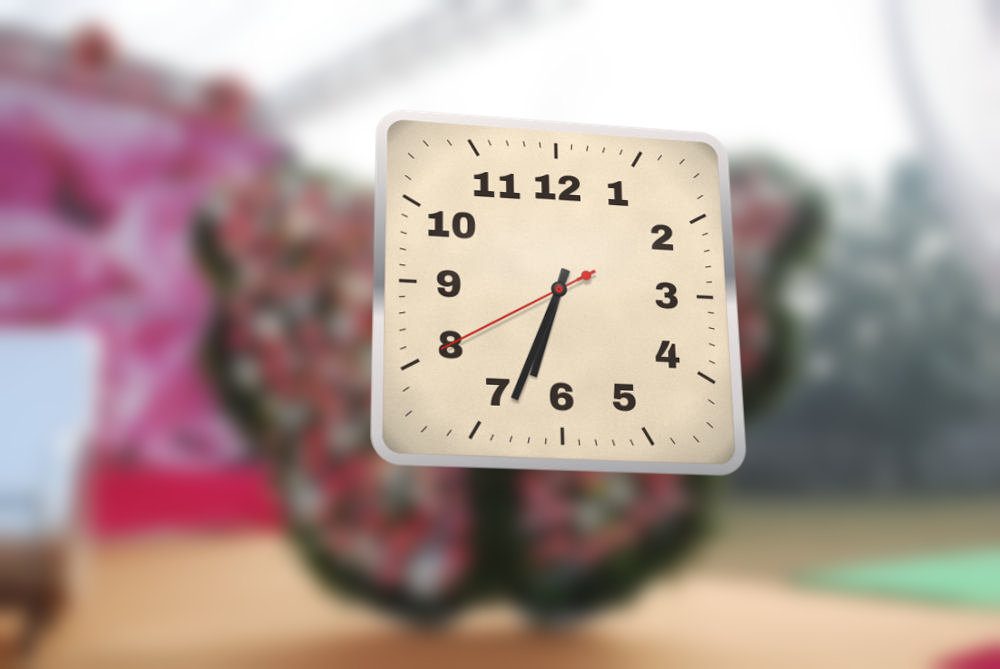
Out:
6 h 33 min 40 s
